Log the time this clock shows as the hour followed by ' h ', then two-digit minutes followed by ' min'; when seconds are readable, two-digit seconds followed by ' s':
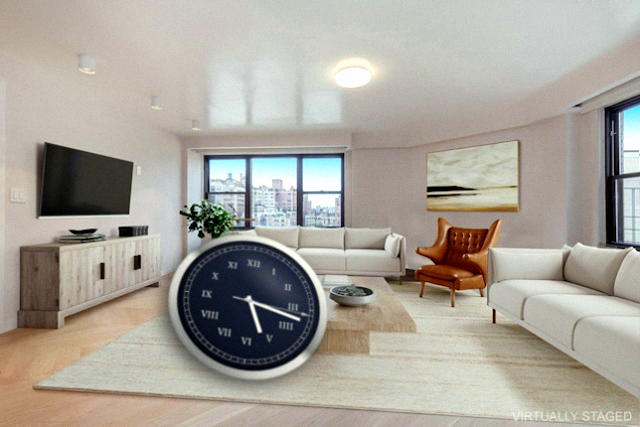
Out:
5 h 17 min 16 s
